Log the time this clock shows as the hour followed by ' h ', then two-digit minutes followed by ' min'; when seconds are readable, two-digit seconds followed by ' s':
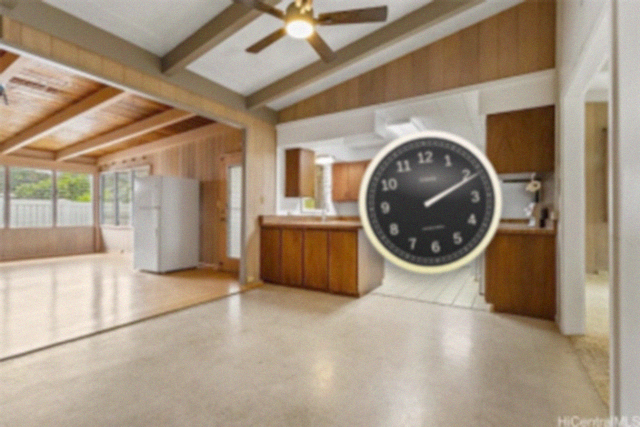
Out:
2 h 11 min
